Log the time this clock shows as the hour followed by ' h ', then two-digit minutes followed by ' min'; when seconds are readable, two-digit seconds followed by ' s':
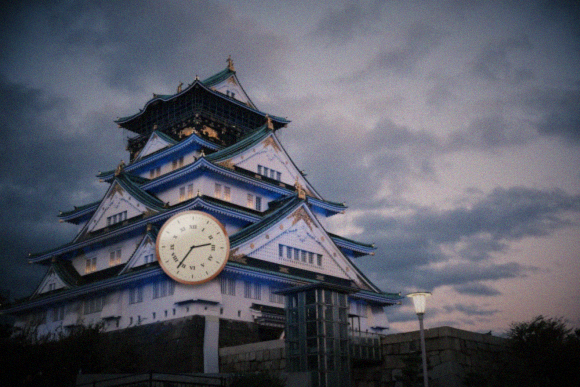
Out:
2 h 36 min
